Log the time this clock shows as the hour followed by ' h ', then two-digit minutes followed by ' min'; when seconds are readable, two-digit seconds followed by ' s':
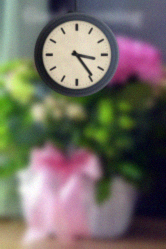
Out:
3 h 24 min
